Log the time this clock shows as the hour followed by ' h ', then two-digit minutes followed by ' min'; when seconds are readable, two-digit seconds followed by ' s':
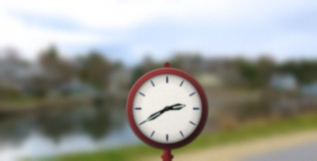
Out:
2 h 40 min
